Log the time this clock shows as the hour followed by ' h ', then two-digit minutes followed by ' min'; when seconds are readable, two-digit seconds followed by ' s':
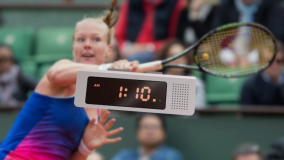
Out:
1 h 10 min
